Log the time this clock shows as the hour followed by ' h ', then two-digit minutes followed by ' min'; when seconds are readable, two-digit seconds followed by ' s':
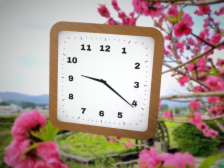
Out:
9 h 21 min
